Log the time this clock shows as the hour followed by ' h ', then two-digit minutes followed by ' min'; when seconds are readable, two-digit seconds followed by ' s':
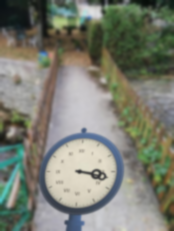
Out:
3 h 17 min
